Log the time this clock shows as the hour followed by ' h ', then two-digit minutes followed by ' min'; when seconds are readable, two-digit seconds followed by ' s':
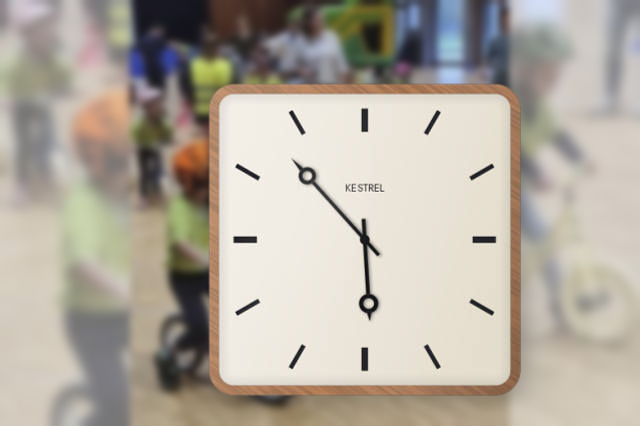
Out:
5 h 53 min
